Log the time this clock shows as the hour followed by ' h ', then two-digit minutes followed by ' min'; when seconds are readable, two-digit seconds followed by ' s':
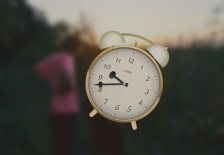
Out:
9 h 42 min
